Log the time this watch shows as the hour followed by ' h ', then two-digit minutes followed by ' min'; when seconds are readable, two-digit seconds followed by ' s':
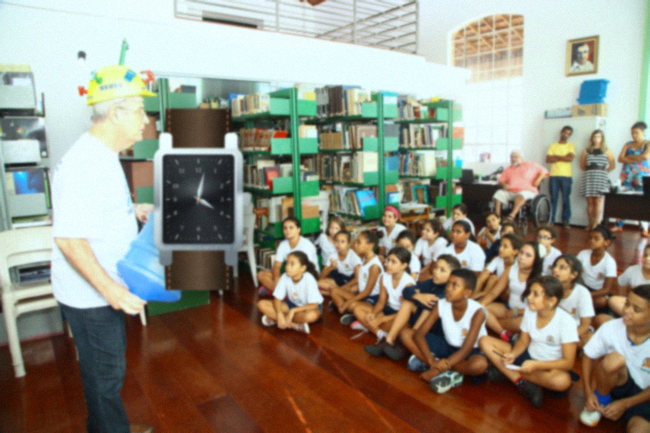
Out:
4 h 02 min
